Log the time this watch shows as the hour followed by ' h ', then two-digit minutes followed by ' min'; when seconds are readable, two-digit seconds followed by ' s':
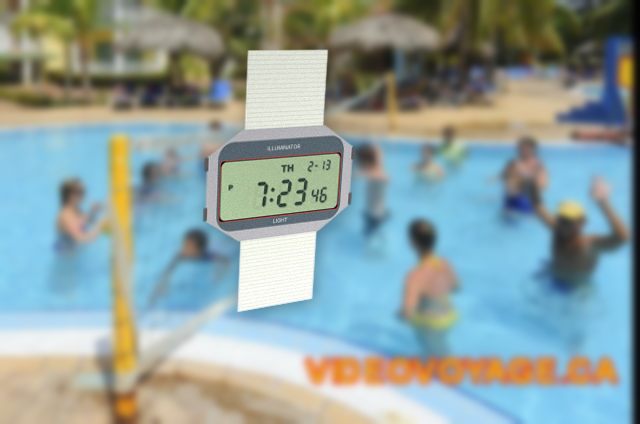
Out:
7 h 23 min 46 s
